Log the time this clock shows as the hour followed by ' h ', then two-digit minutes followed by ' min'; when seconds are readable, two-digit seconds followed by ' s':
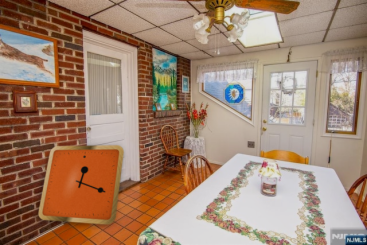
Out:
12 h 18 min
